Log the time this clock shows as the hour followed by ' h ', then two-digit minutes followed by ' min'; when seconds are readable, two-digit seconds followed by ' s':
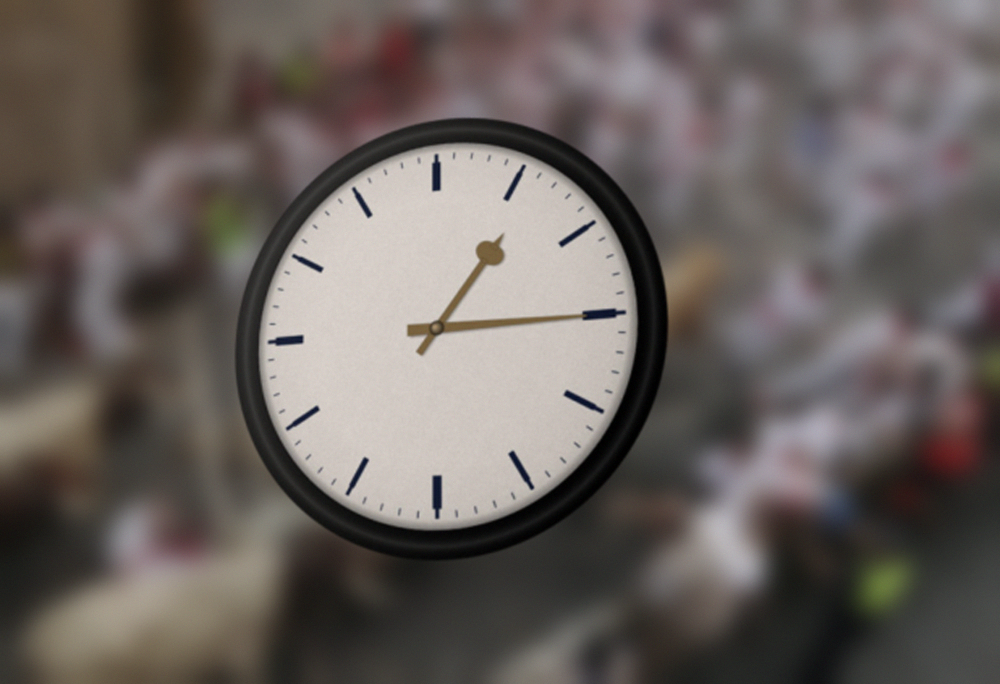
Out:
1 h 15 min
